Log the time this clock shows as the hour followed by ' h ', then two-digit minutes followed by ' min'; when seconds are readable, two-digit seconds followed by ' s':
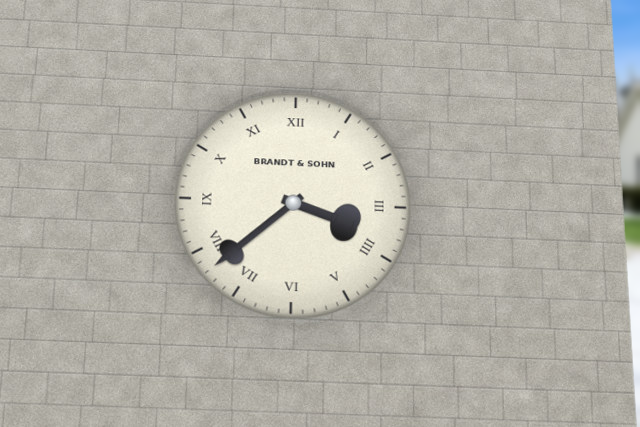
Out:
3 h 38 min
